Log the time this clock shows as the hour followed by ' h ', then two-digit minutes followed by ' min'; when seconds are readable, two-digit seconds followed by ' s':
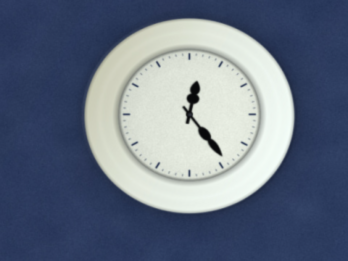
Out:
12 h 24 min
